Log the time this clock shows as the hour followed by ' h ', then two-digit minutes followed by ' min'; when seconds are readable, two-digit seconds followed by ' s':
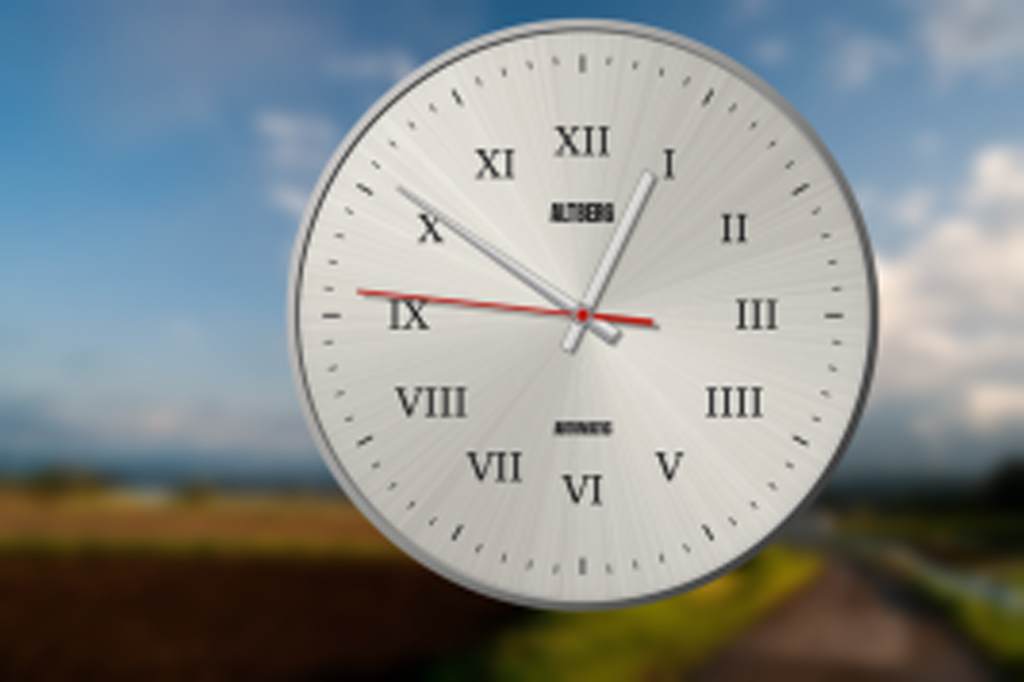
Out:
12 h 50 min 46 s
